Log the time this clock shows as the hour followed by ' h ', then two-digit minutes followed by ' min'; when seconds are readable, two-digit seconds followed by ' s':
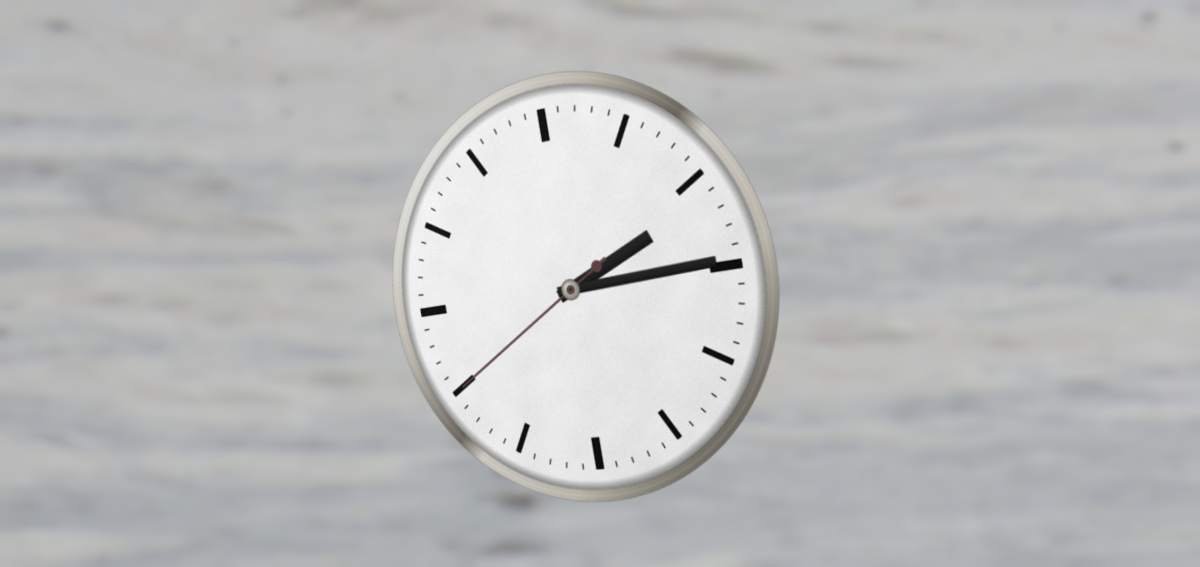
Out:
2 h 14 min 40 s
